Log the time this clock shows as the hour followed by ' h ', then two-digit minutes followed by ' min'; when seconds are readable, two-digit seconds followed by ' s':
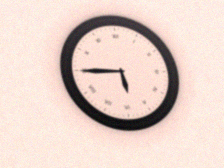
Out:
5 h 45 min
